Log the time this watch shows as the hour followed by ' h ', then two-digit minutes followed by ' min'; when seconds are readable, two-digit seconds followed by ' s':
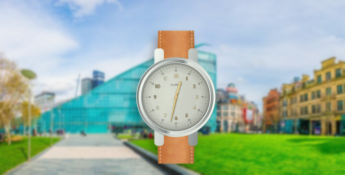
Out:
12 h 32 min
